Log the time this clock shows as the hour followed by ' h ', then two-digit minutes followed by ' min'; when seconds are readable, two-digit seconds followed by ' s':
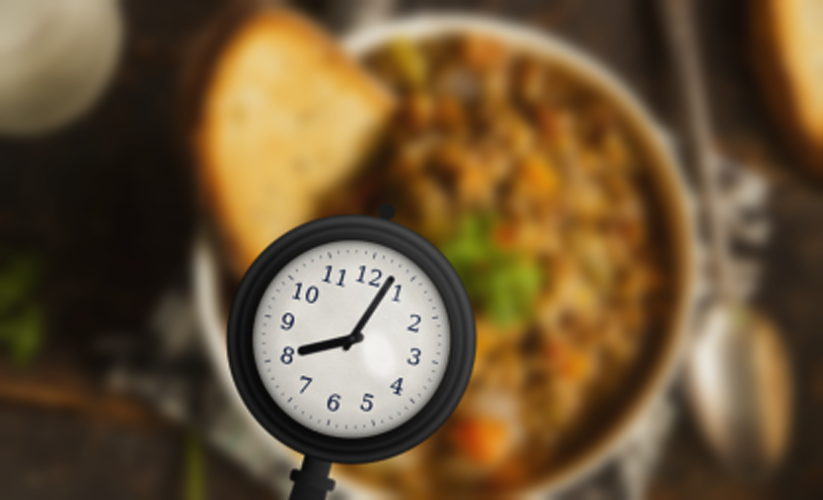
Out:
8 h 03 min
